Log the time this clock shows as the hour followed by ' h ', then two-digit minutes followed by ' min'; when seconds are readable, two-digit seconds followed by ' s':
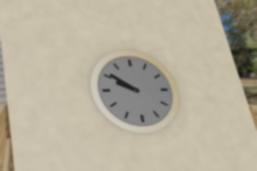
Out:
9 h 51 min
